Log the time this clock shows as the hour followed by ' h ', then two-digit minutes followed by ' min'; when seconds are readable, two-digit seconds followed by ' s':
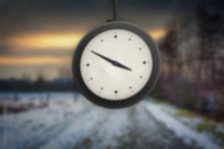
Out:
3 h 50 min
